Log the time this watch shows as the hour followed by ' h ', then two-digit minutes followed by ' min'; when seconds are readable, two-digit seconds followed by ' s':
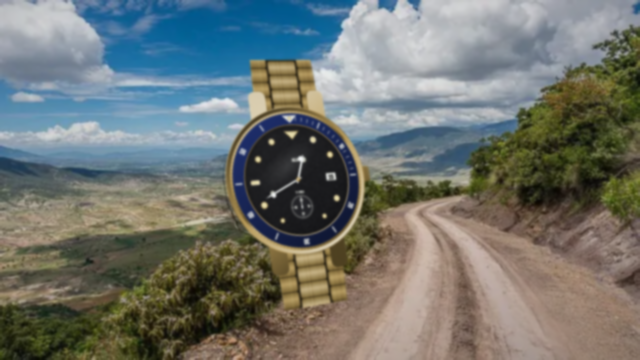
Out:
12 h 41 min
